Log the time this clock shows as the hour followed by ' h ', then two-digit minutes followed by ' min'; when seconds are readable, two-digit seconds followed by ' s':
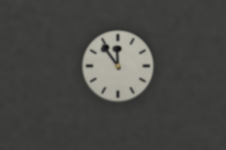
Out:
11 h 54 min
